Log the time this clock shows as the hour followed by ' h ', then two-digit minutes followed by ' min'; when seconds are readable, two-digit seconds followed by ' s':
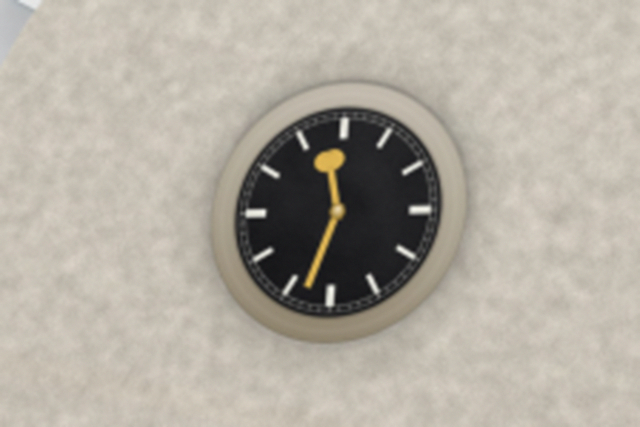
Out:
11 h 33 min
